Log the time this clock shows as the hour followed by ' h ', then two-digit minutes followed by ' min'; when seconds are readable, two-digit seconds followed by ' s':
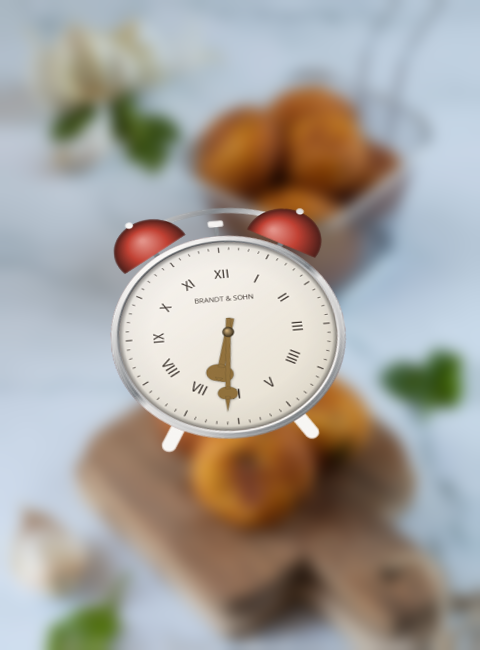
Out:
6 h 31 min
